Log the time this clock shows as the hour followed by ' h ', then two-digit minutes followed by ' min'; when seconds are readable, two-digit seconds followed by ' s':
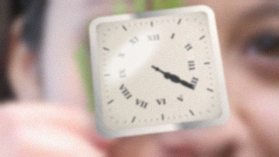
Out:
4 h 21 min
